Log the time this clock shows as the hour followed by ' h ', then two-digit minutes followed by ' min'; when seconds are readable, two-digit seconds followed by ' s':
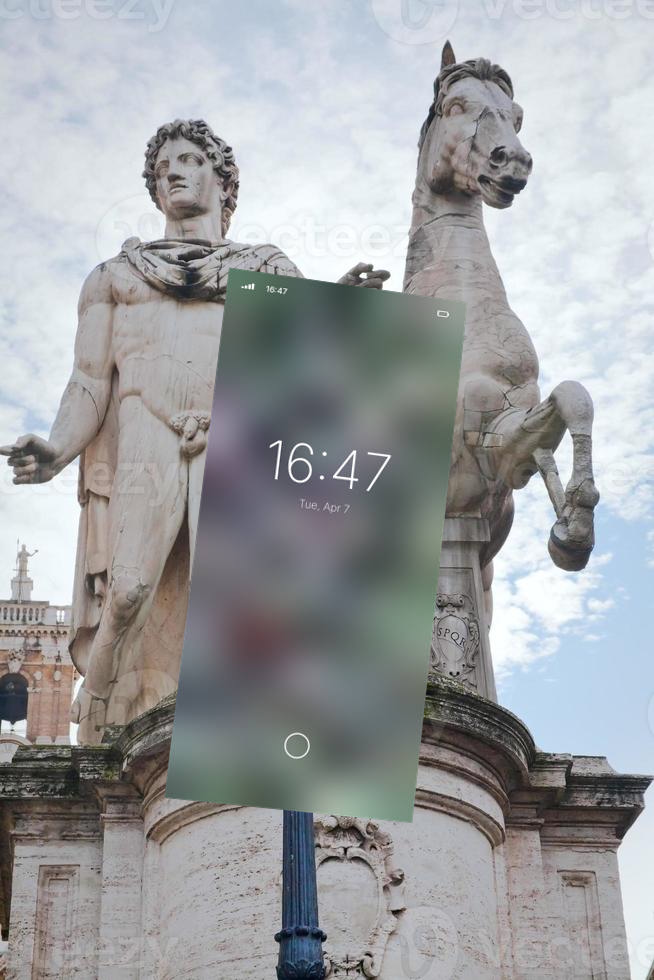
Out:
16 h 47 min
